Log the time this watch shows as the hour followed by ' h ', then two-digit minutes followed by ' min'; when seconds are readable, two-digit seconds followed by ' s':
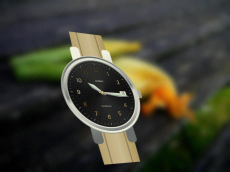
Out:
10 h 16 min
